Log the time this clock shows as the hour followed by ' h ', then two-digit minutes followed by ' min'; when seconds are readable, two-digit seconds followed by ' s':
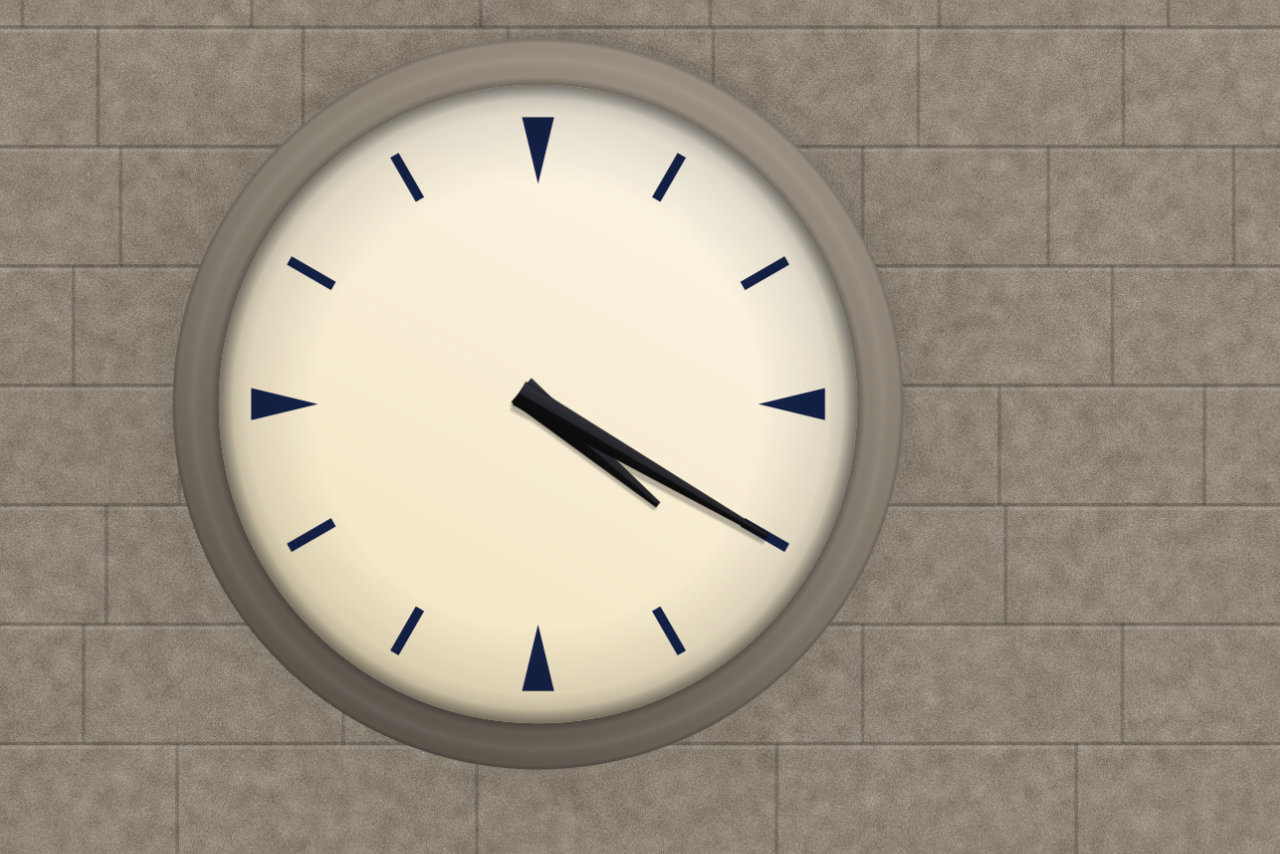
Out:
4 h 20 min
